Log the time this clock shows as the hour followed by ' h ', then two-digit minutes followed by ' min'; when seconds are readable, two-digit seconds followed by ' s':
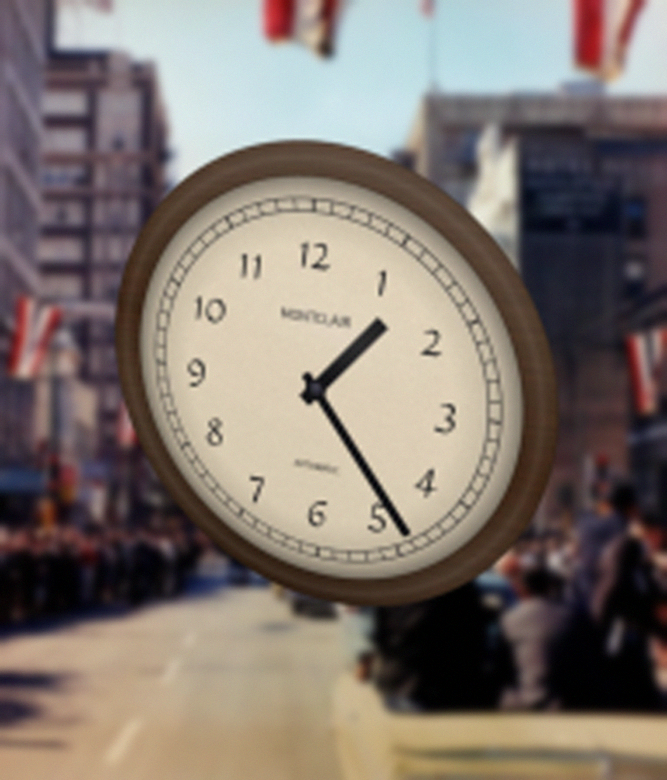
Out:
1 h 24 min
